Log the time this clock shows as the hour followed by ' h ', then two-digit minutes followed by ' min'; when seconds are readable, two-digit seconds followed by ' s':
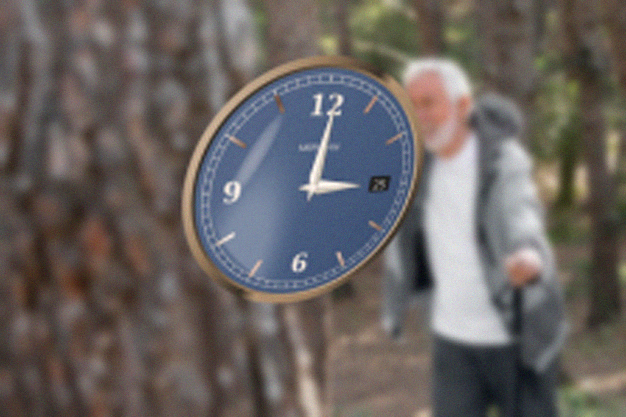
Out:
3 h 01 min
